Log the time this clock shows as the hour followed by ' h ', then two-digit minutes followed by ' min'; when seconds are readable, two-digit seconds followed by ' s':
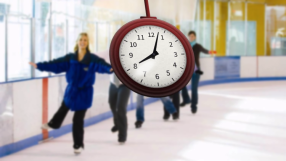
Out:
8 h 03 min
